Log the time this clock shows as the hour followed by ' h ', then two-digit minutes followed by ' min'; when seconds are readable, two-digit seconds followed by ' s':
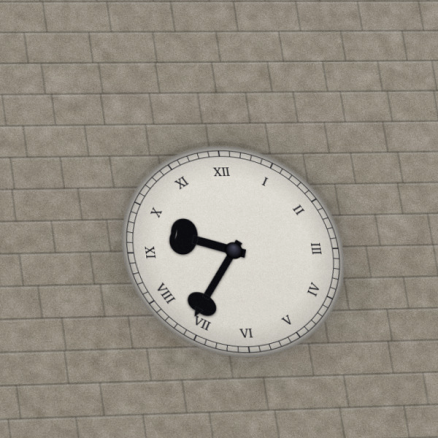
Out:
9 h 36 min
